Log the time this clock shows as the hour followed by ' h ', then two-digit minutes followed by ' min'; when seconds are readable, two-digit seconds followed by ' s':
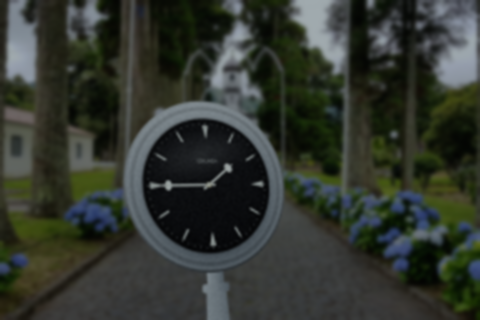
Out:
1 h 45 min
